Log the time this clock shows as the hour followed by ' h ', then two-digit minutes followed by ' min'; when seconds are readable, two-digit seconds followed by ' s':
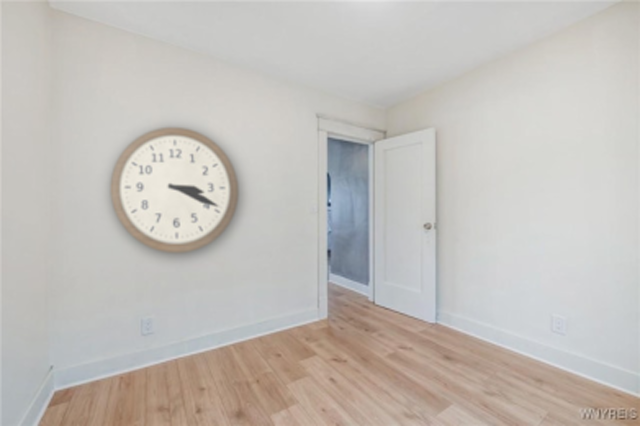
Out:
3 h 19 min
